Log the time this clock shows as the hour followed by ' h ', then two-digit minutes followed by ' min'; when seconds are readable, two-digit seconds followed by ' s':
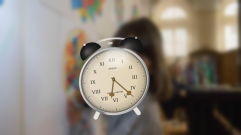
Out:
6 h 23 min
